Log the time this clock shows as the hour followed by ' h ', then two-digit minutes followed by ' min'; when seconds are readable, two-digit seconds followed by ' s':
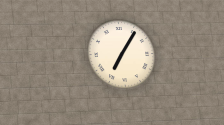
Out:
7 h 06 min
